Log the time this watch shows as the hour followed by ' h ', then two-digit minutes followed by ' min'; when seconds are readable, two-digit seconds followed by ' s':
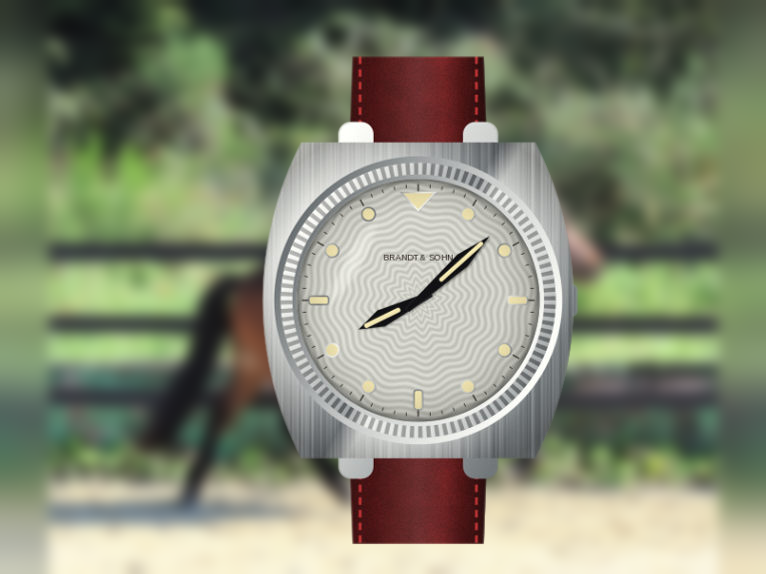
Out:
8 h 08 min
